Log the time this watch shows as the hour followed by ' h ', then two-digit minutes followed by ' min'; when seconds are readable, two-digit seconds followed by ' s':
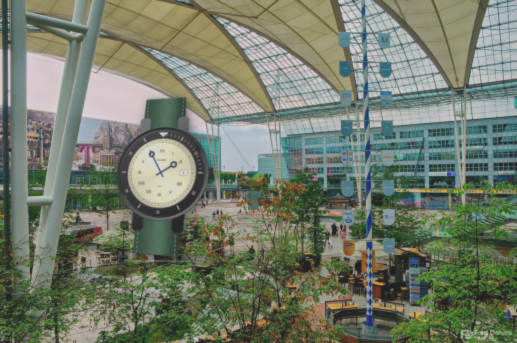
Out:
1 h 55 min
